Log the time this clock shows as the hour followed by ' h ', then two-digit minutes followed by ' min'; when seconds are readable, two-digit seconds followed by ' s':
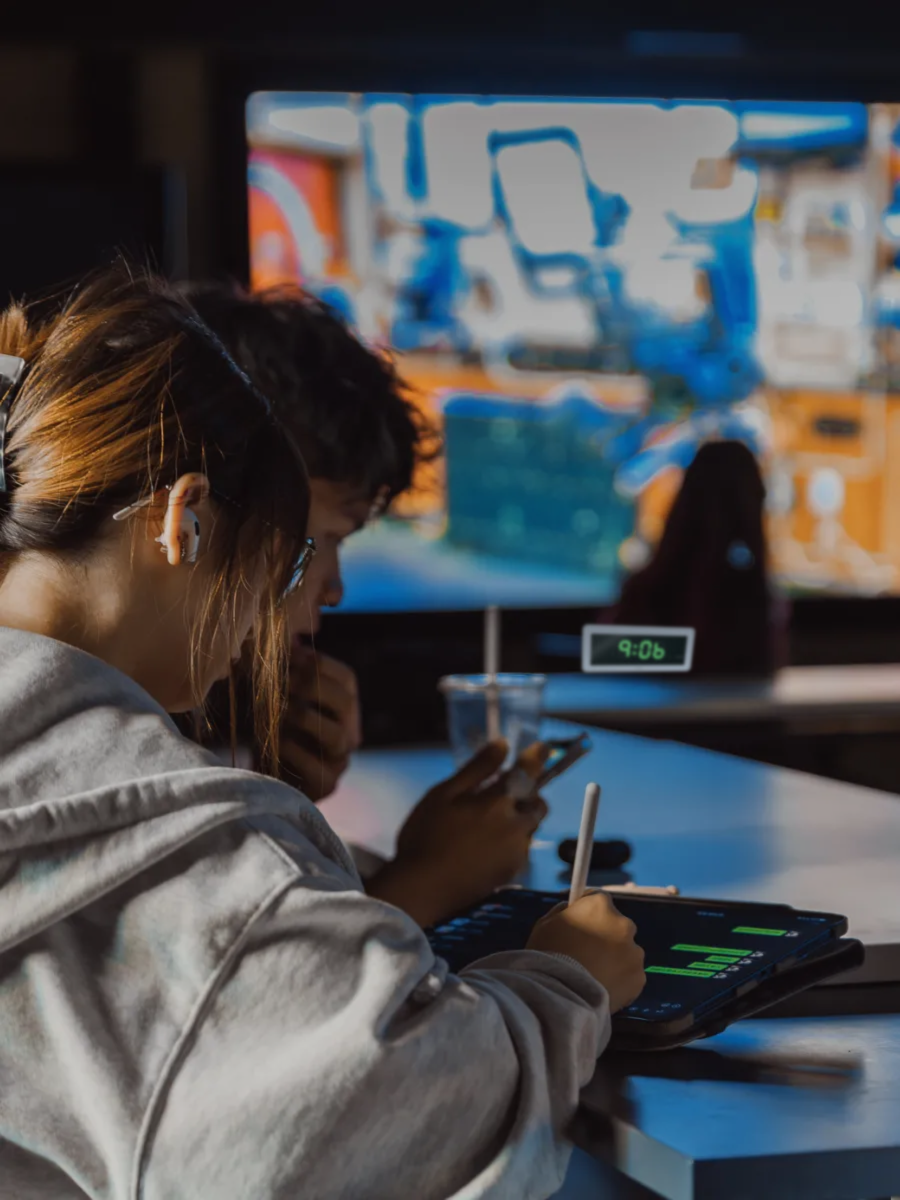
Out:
9 h 06 min
